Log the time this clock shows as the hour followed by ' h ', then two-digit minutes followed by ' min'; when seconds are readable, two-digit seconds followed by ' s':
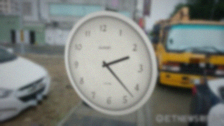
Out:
2 h 23 min
